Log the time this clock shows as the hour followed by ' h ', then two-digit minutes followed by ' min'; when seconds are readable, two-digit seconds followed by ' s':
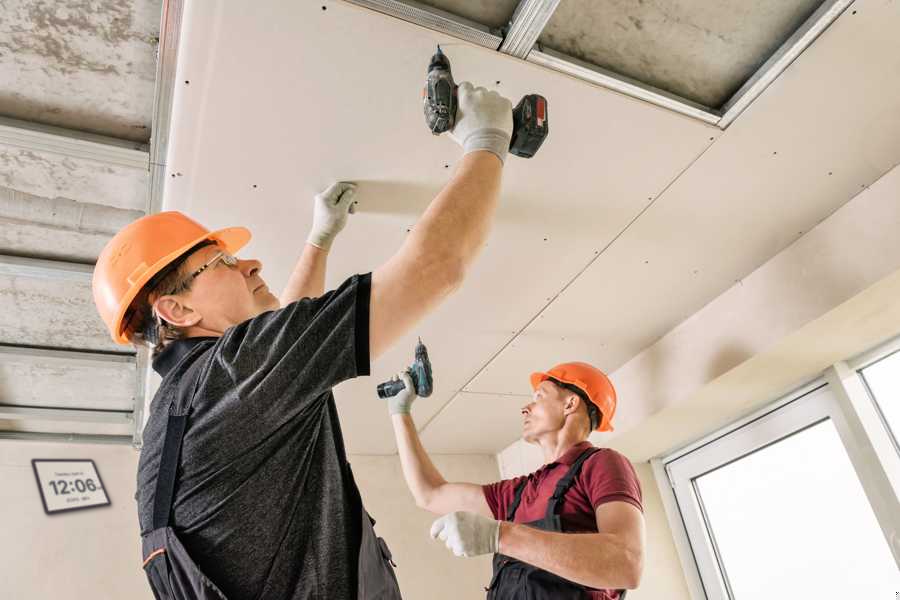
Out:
12 h 06 min
